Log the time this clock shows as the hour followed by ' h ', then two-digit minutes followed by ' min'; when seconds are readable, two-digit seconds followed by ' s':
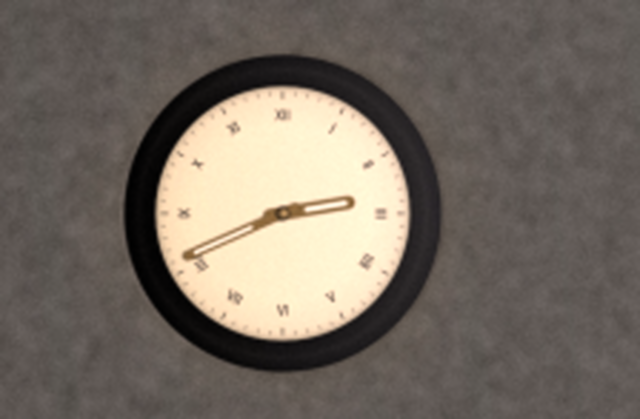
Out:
2 h 41 min
